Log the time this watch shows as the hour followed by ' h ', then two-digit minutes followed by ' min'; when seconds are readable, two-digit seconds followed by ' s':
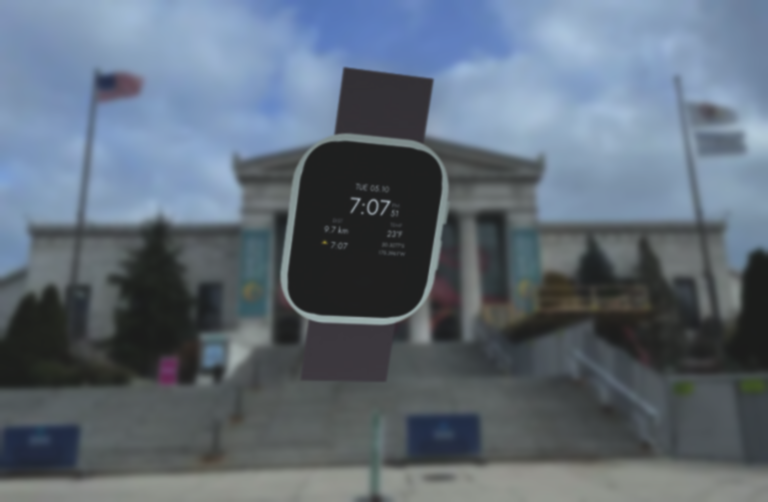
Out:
7 h 07 min
